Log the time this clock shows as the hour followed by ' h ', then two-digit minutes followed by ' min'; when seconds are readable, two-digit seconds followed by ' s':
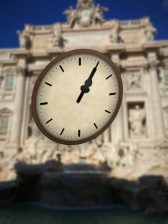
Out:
1 h 05 min
